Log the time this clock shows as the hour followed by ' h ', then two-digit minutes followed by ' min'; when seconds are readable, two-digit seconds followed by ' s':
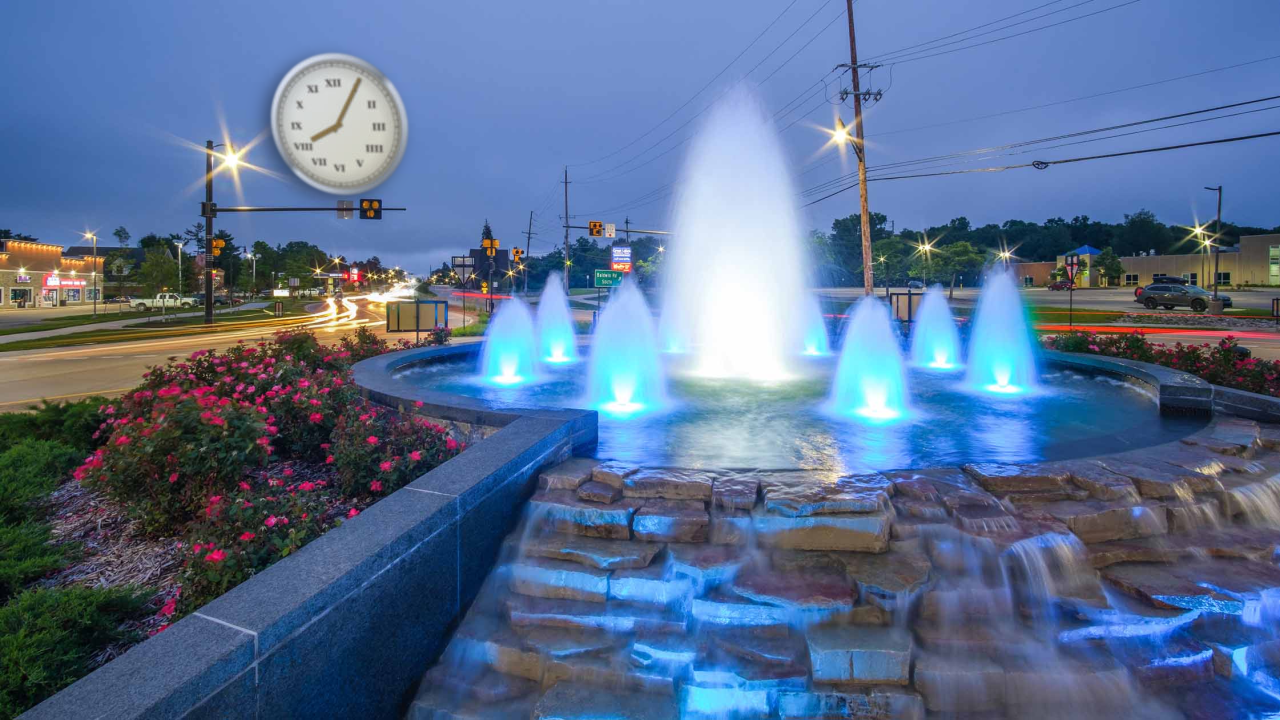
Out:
8 h 05 min
